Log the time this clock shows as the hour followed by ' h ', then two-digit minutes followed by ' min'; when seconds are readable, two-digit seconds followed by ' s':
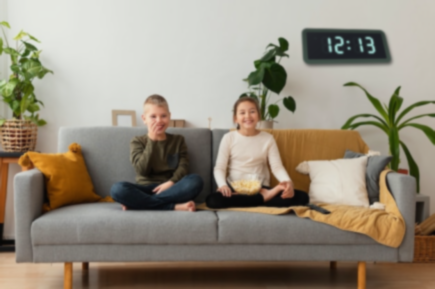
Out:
12 h 13 min
